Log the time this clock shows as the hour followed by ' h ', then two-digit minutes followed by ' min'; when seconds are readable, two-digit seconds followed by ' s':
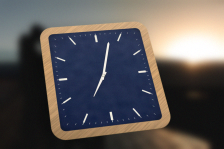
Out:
7 h 03 min
